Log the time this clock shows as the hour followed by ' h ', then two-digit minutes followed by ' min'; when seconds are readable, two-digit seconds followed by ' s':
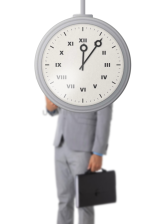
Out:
12 h 06 min
